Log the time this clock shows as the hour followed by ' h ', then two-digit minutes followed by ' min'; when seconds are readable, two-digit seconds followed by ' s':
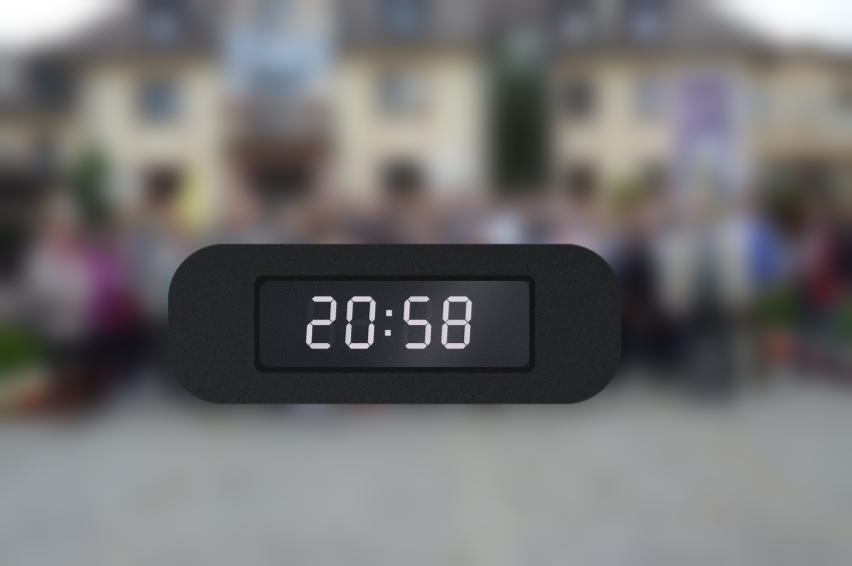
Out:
20 h 58 min
